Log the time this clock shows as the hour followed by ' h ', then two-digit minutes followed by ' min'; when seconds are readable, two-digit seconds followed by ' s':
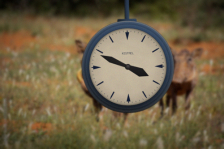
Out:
3 h 49 min
